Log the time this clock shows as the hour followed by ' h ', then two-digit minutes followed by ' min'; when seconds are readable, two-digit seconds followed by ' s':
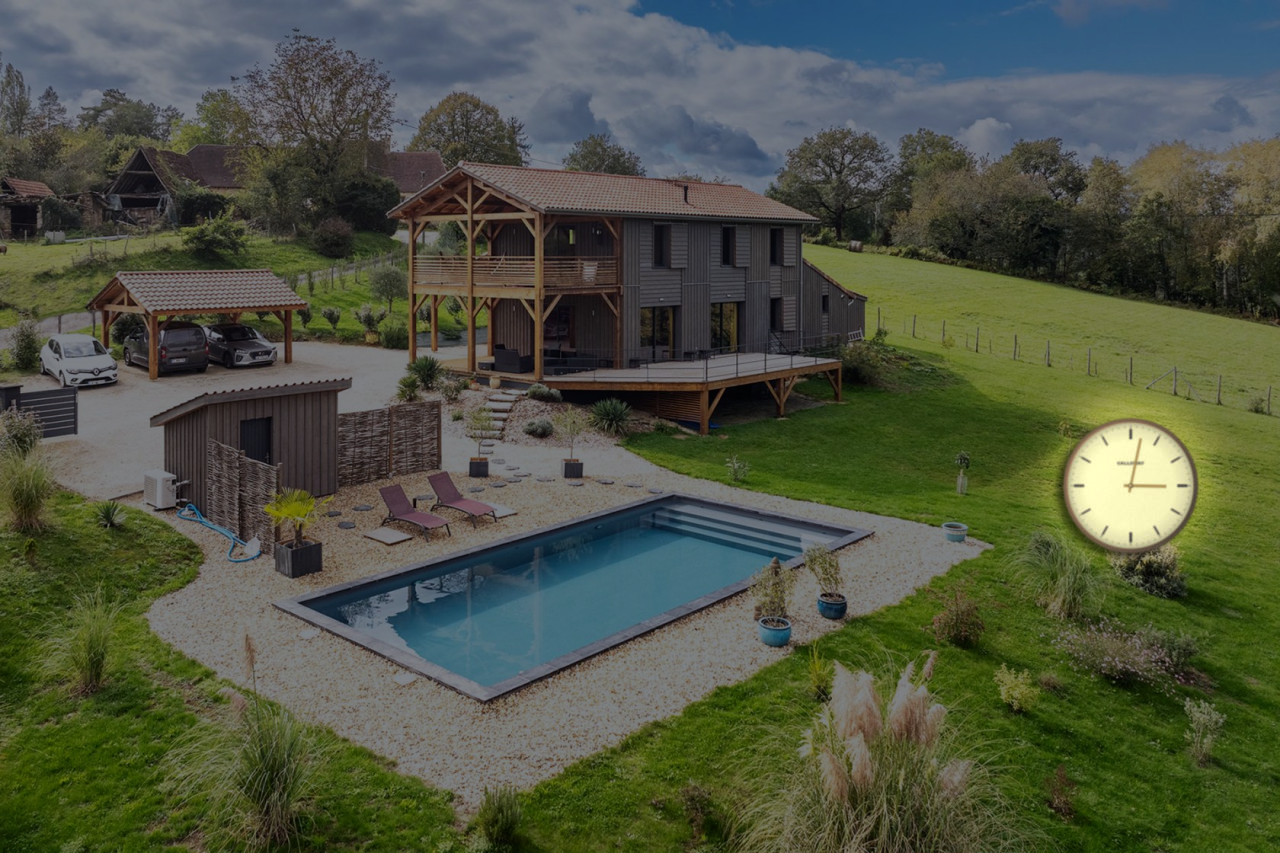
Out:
3 h 02 min
